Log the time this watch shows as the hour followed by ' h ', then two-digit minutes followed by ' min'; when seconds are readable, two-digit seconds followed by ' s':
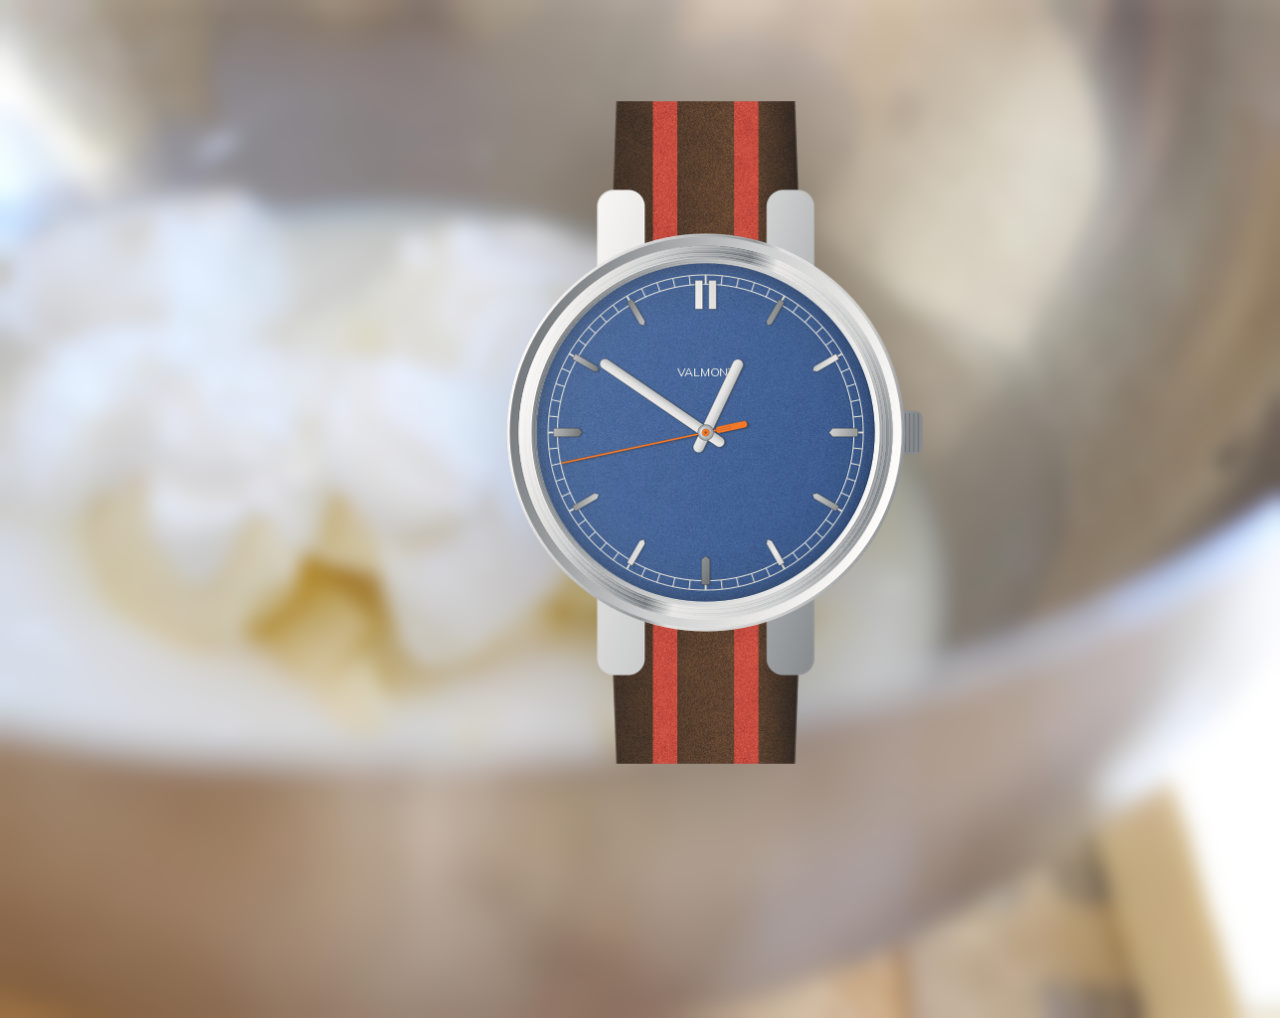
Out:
12 h 50 min 43 s
